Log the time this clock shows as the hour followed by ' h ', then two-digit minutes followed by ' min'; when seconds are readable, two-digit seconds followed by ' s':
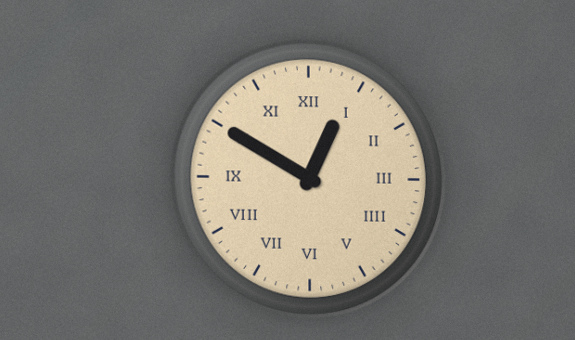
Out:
12 h 50 min
